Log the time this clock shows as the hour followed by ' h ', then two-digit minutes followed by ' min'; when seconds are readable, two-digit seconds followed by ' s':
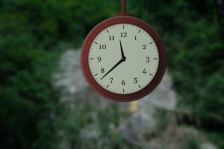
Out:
11 h 38 min
